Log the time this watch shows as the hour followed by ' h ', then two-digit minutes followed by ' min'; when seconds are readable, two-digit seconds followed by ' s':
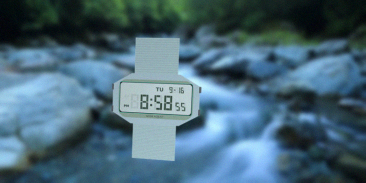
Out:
8 h 58 min 55 s
